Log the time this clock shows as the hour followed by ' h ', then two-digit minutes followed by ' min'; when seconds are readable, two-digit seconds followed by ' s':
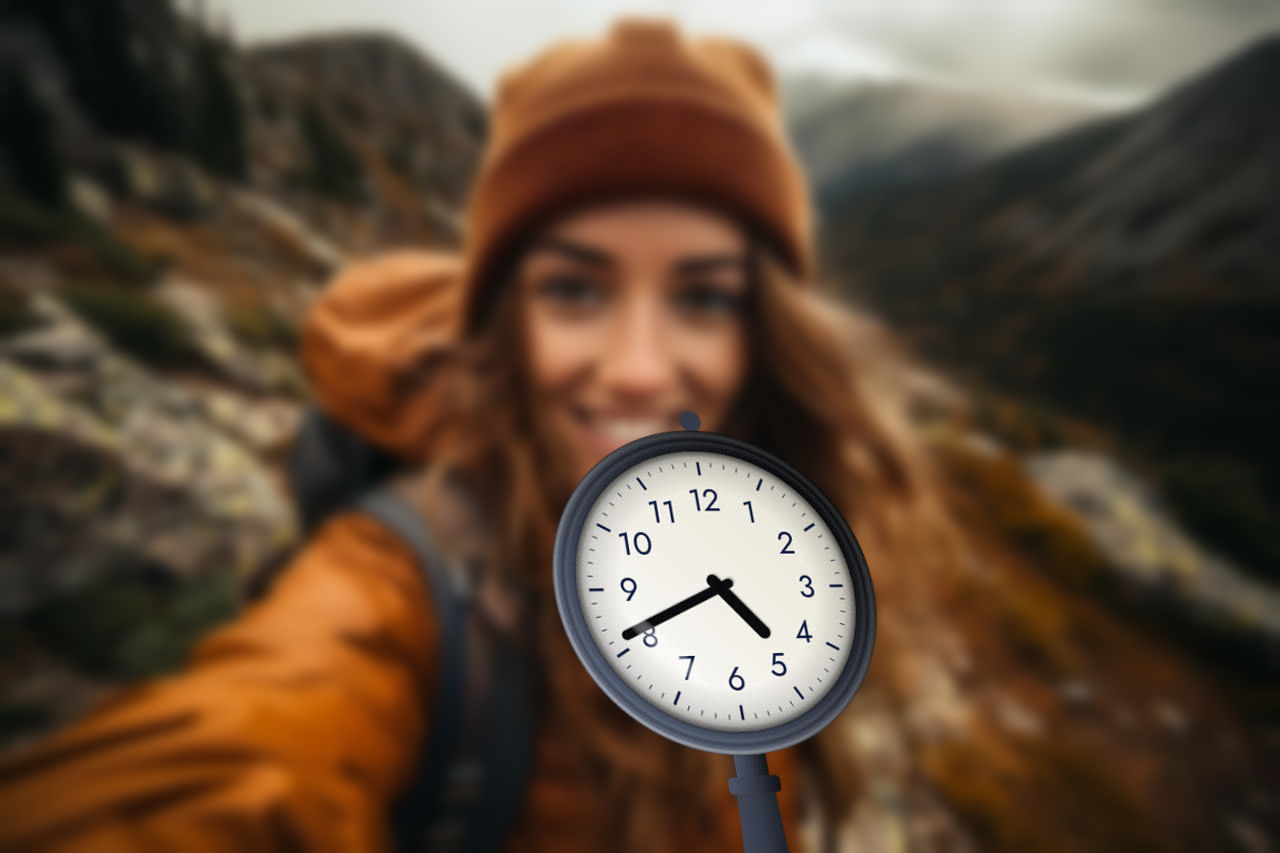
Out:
4 h 41 min
